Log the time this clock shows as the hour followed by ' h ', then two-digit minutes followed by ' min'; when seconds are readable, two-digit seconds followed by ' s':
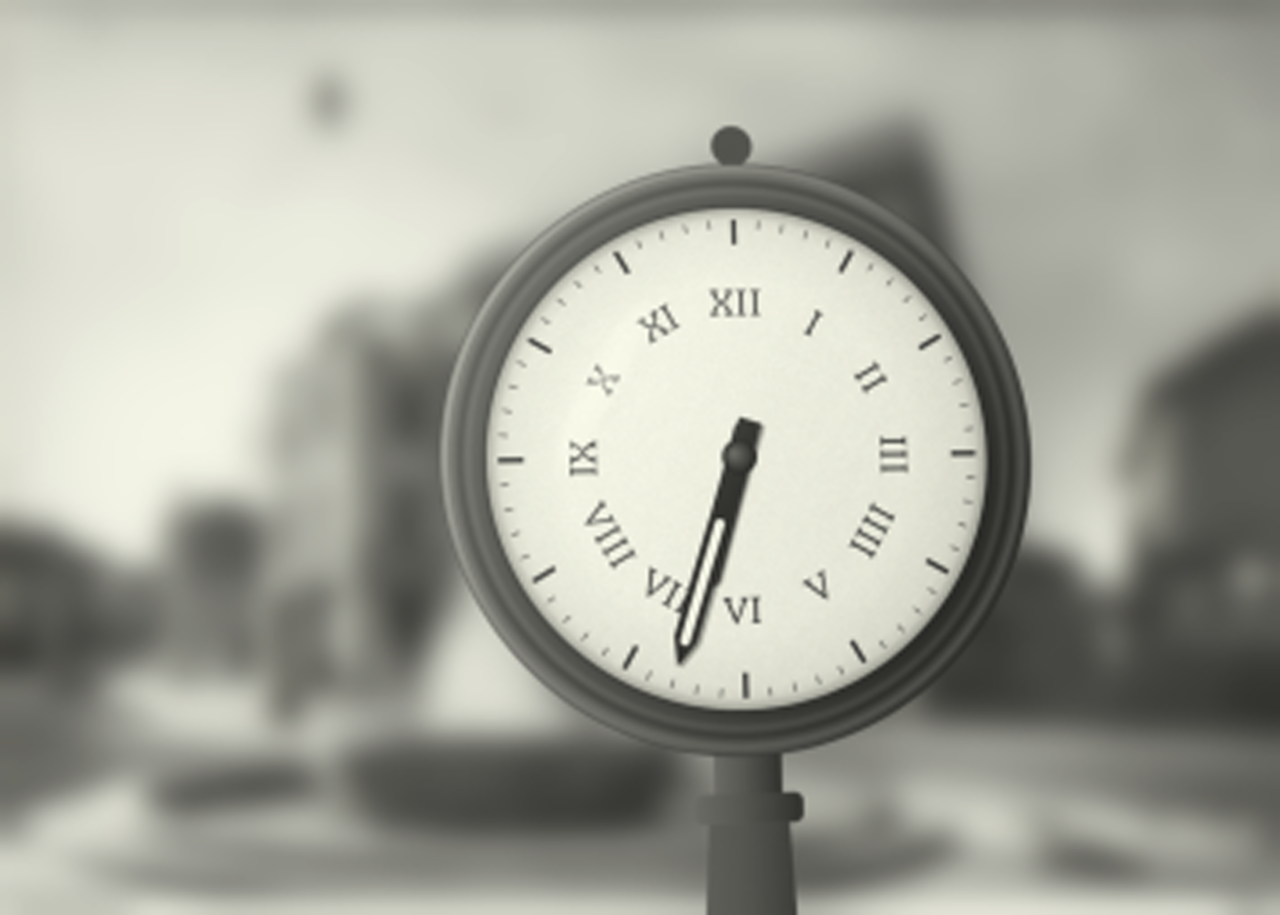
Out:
6 h 33 min
